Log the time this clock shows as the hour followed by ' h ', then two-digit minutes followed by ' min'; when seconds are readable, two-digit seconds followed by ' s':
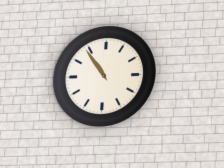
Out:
10 h 54 min
